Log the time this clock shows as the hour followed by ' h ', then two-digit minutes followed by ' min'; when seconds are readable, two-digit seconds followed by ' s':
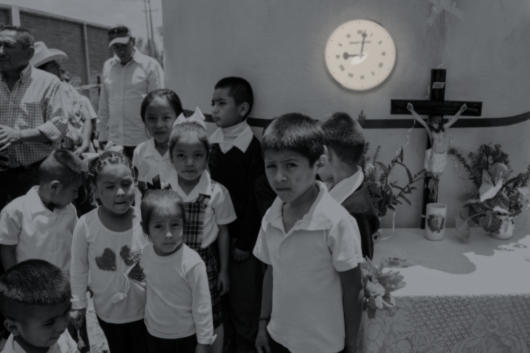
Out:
9 h 02 min
